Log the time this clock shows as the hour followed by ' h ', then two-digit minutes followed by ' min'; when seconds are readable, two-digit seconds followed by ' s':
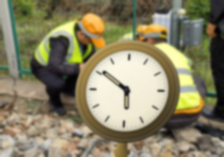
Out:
5 h 51 min
